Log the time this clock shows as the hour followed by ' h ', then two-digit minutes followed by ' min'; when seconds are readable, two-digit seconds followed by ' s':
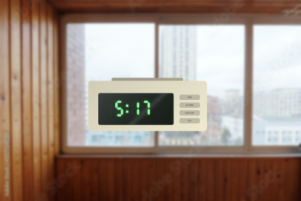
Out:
5 h 17 min
